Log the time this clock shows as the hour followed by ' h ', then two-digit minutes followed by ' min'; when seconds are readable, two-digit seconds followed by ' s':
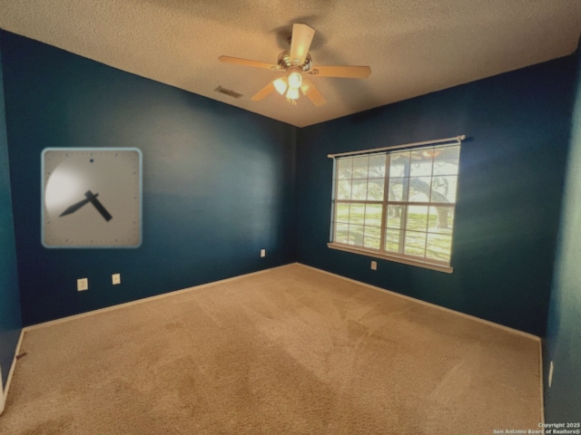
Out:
4 h 40 min
